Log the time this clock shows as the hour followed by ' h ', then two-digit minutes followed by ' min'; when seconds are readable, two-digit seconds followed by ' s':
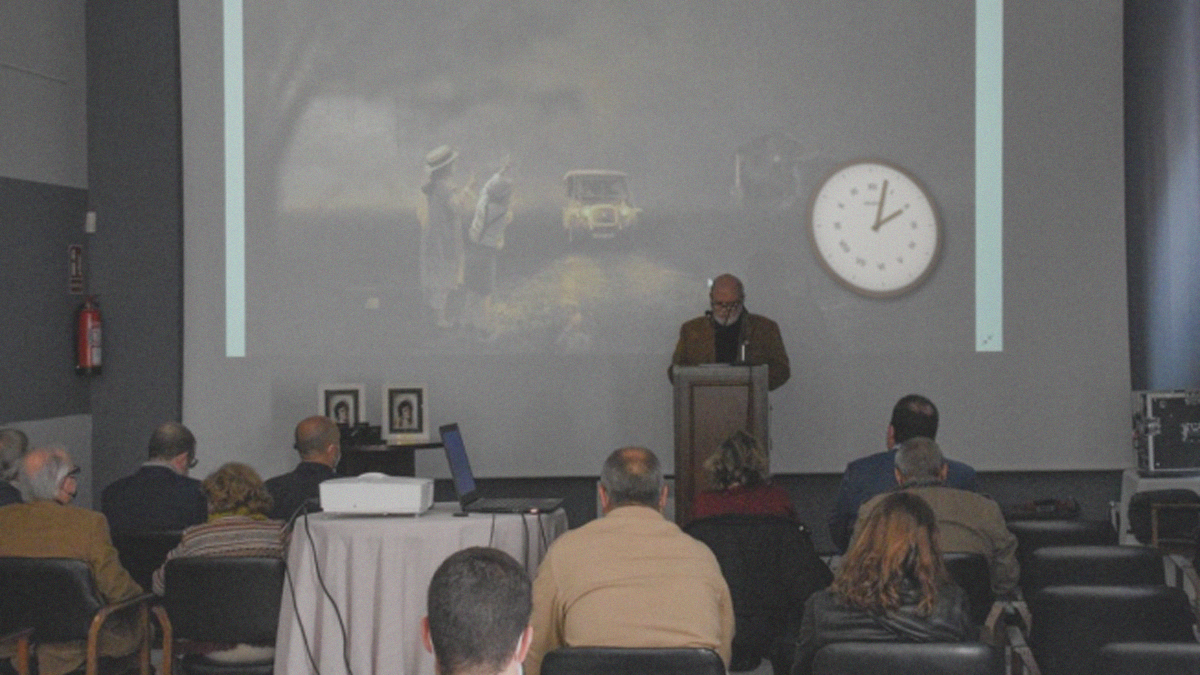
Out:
2 h 03 min
